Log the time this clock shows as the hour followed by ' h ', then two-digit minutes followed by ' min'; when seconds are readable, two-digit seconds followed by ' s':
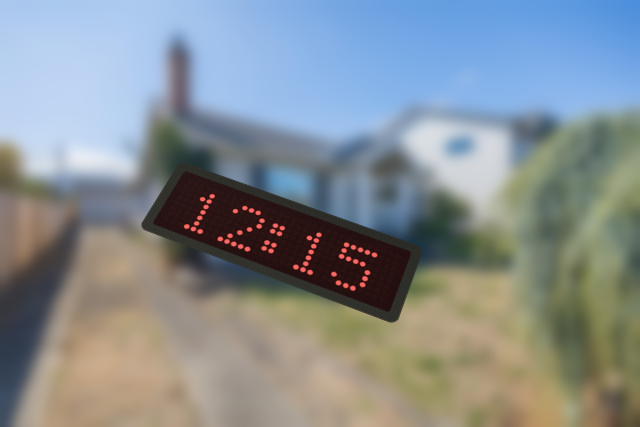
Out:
12 h 15 min
